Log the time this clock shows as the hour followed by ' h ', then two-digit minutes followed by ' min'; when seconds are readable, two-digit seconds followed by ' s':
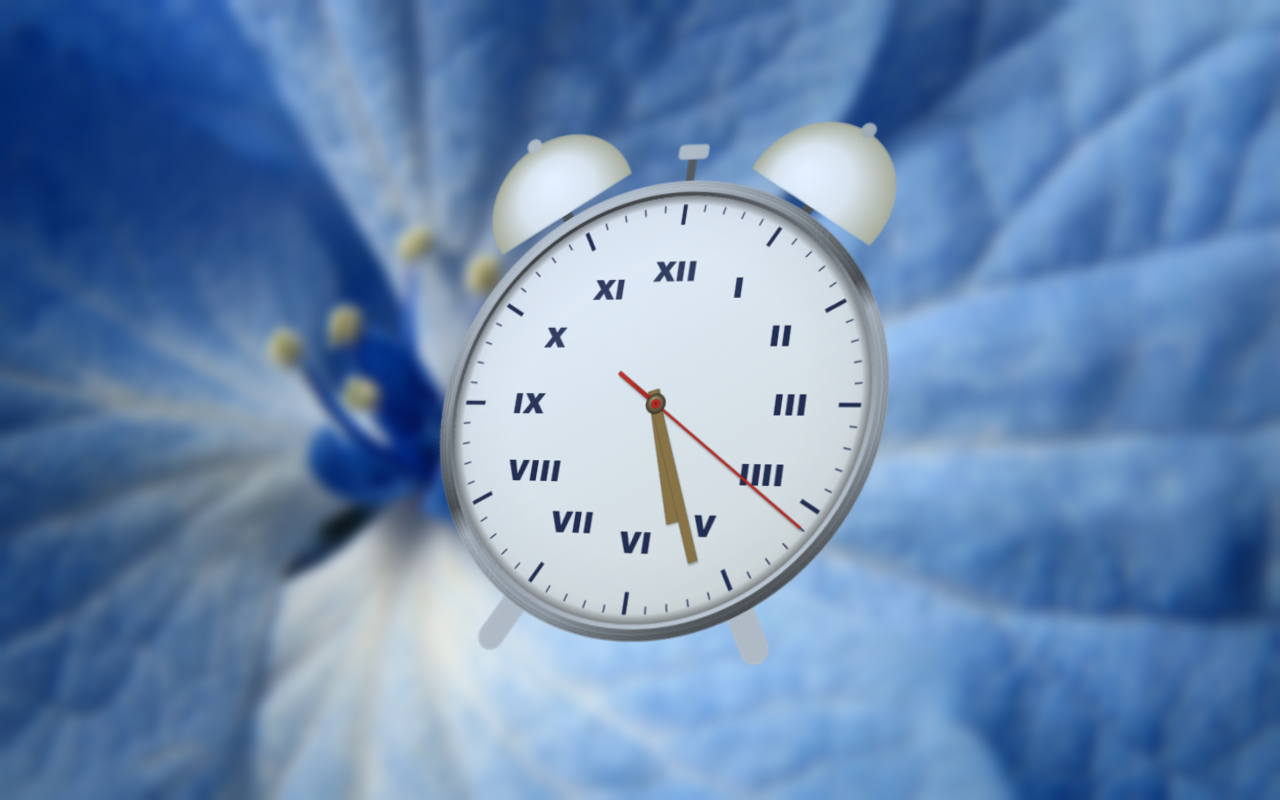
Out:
5 h 26 min 21 s
